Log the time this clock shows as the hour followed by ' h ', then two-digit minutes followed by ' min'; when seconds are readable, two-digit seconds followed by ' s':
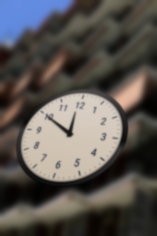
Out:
11 h 50 min
